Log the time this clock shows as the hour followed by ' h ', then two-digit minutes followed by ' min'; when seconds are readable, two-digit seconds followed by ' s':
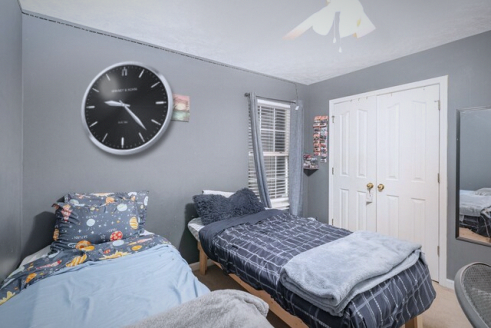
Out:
9 h 23 min
